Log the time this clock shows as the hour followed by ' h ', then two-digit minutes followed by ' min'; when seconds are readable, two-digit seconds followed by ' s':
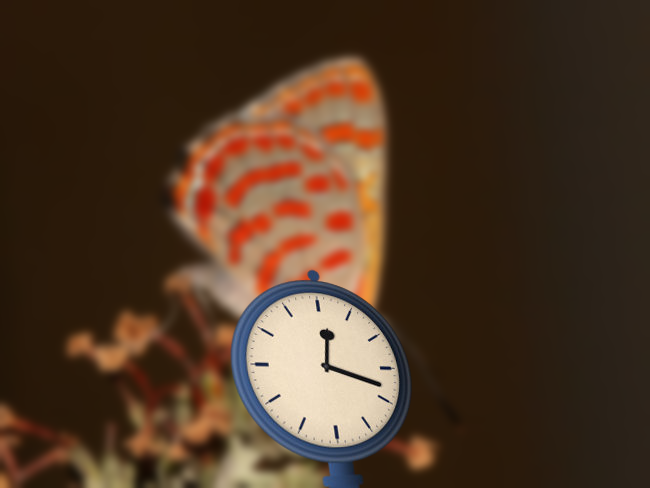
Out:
12 h 18 min
